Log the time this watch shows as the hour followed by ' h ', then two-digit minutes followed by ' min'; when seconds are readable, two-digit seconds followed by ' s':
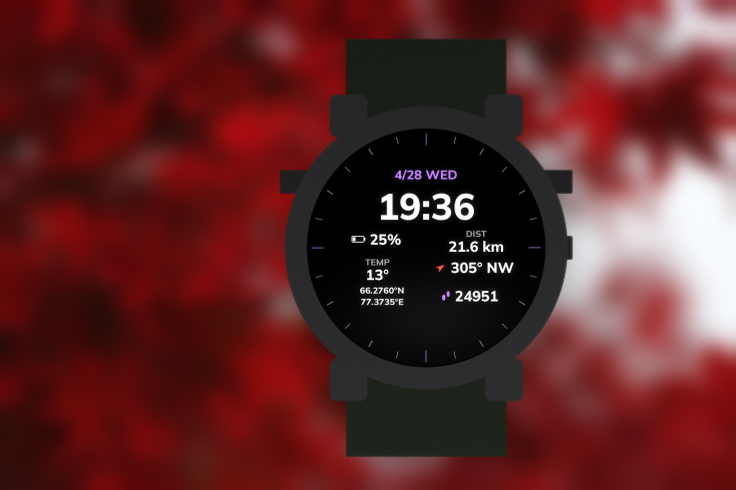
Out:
19 h 36 min
